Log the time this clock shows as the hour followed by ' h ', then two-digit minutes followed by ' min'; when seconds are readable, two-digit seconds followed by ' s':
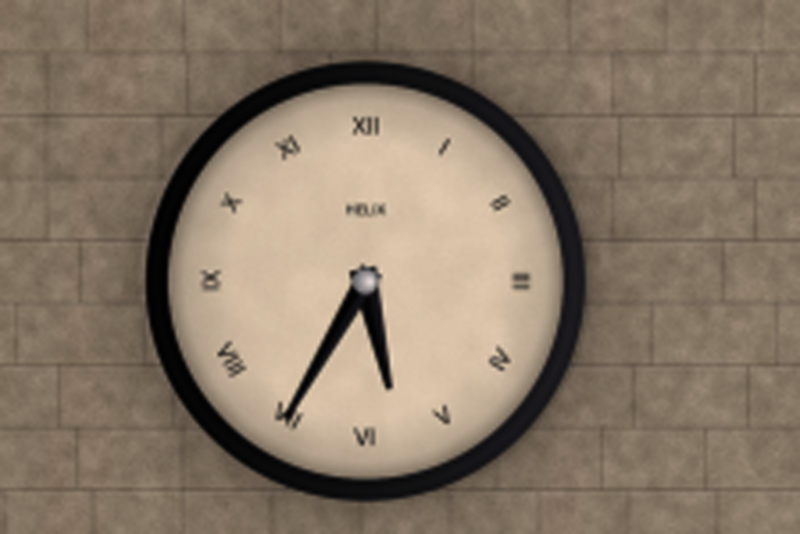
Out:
5 h 35 min
